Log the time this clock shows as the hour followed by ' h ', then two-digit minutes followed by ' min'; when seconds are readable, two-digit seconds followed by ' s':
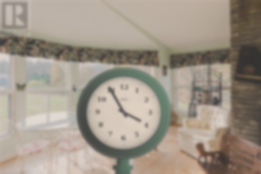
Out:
3 h 55 min
